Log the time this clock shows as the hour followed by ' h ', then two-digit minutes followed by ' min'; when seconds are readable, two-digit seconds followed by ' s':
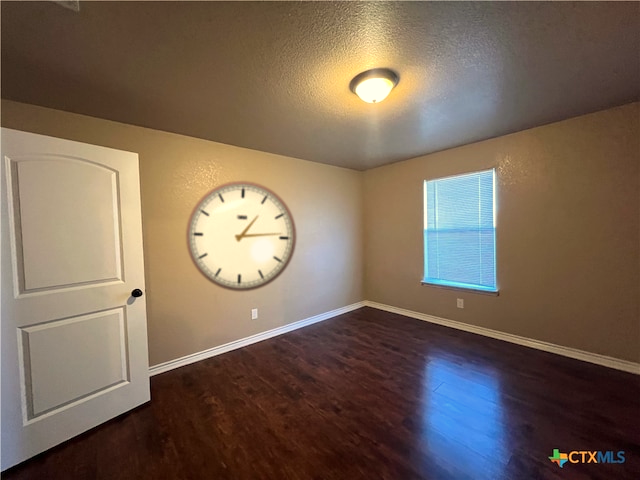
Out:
1 h 14 min
